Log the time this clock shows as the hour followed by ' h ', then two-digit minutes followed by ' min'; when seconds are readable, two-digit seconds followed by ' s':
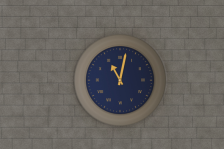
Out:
11 h 02 min
